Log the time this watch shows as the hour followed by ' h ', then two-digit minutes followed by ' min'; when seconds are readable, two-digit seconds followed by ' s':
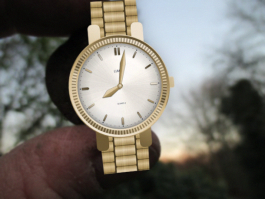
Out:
8 h 02 min
